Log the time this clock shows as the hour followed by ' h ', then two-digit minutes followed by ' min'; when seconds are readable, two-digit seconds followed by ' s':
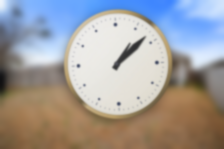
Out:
1 h 08 min
